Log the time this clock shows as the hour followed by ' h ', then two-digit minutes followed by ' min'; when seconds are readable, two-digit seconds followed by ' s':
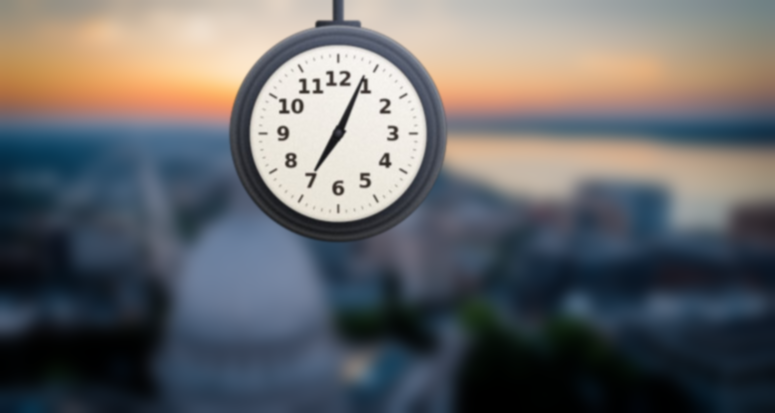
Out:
7 h 04 min
